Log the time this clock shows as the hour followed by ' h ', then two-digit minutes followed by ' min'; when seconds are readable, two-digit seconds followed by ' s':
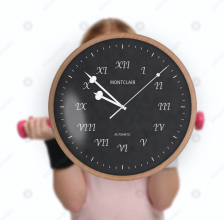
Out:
9 h 52 min 08 s
